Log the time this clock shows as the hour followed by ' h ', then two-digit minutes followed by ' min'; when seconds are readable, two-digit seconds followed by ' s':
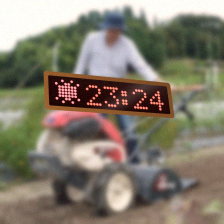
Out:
23 h 24 min
